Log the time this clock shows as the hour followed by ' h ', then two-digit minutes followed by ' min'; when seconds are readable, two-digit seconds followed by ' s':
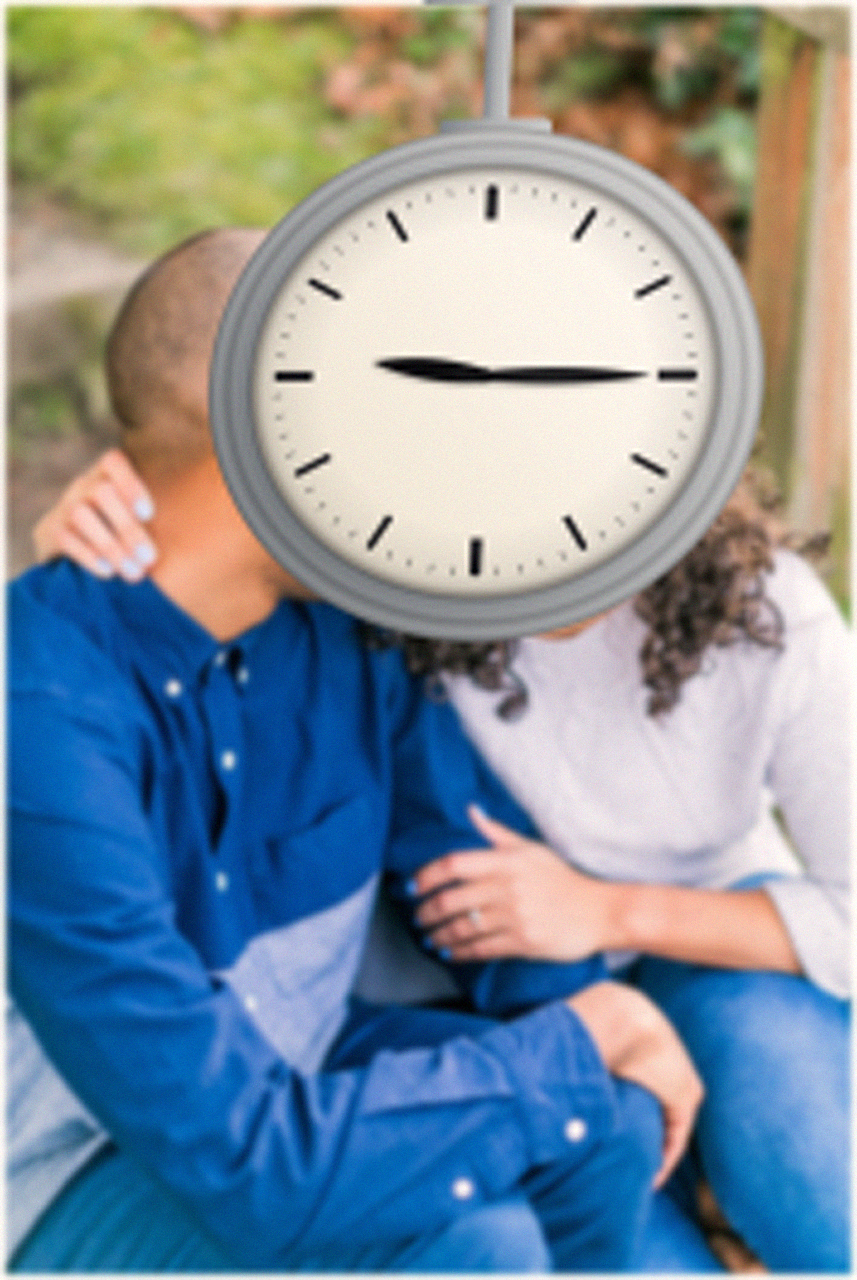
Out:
9 h 15 min
